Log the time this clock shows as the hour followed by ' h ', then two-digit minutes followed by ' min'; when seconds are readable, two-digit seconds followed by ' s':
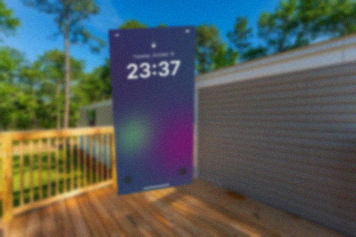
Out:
23 h 37 min
